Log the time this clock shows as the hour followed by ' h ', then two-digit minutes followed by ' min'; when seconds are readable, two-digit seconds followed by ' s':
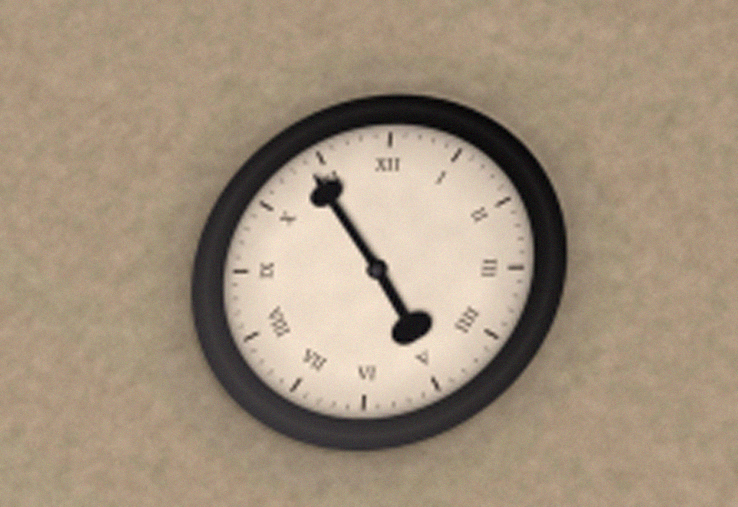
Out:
4 h 54 min
